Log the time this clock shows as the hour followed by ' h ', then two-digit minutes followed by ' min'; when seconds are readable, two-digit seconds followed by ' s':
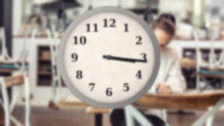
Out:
3 h 16 min
